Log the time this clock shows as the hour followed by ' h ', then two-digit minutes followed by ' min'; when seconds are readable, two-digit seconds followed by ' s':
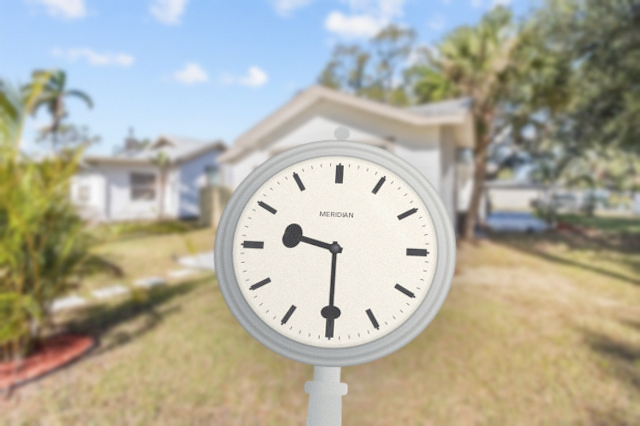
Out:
9 h 30 min
